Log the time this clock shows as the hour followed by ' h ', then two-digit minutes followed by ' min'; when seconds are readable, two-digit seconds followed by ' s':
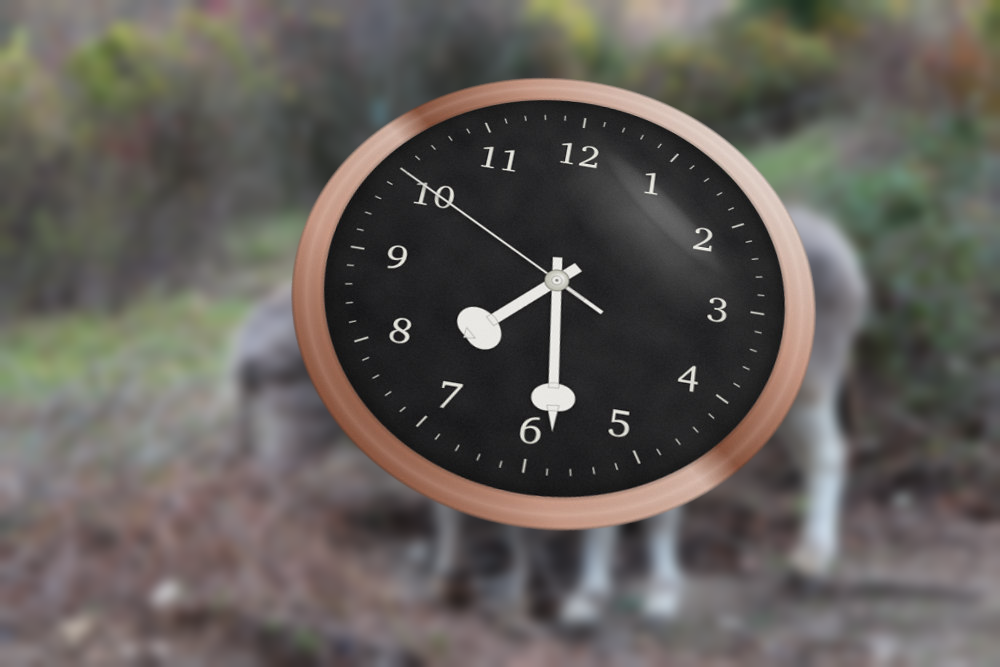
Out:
7 h 28 min 50 s
